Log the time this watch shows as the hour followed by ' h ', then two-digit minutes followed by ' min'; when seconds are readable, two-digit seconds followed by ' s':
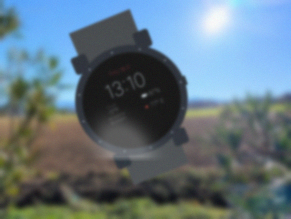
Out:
13 h 10 min
